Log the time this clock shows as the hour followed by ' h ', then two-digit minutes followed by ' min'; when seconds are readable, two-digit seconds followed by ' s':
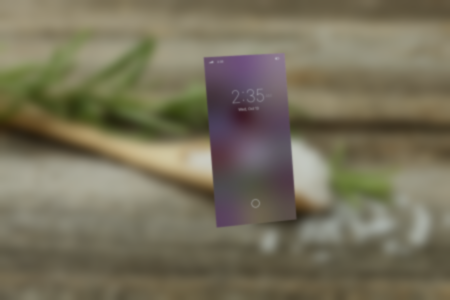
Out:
2 h 35 min
